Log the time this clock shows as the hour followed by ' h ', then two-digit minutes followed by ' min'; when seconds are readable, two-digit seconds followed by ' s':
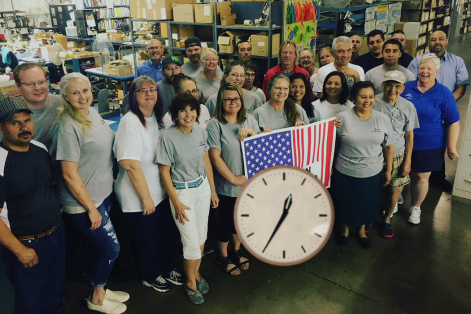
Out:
12 h 35 min
